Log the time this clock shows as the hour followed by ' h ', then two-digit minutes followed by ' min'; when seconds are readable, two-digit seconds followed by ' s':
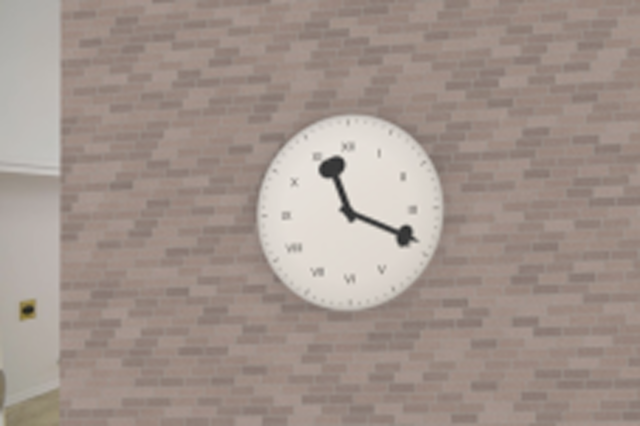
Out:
11 h 19 min
